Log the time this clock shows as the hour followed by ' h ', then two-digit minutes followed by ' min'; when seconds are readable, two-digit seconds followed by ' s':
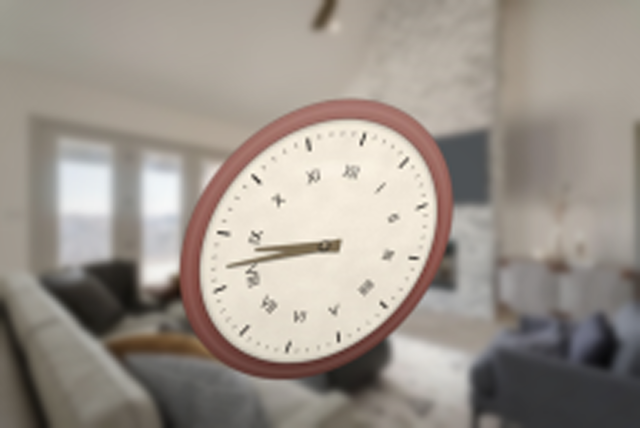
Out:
8 h 42 min
